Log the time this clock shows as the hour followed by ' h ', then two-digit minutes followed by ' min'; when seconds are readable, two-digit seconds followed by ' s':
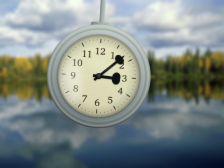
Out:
3 h 08 min
